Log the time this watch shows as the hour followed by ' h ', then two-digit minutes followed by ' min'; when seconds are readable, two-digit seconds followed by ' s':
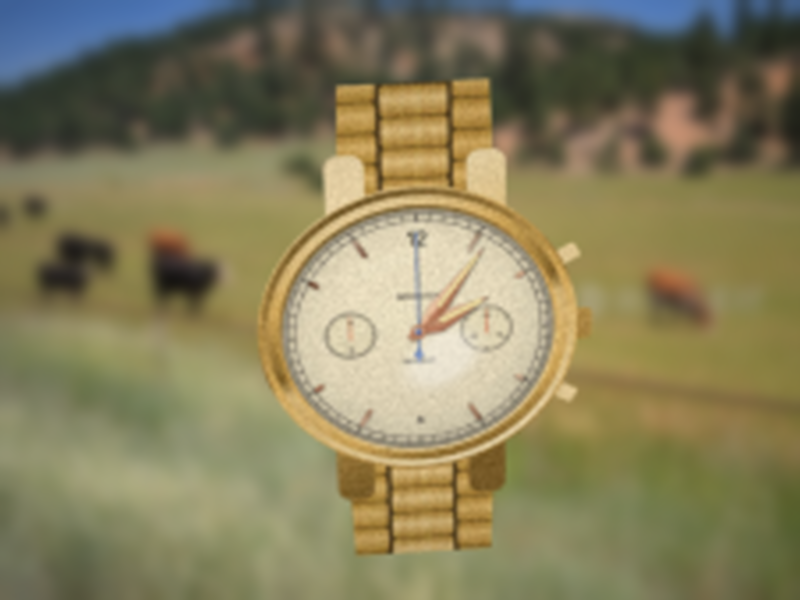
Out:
2 h 06 min
